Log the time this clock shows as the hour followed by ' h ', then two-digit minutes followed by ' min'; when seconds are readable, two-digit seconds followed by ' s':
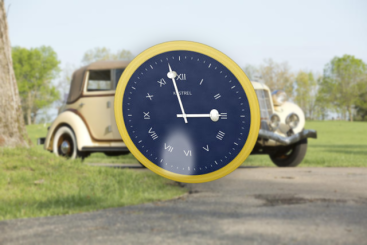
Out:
2 h 58 min
